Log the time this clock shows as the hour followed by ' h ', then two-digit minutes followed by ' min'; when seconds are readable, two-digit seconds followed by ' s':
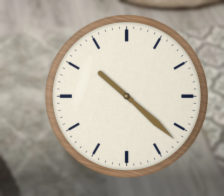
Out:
10 h 22 min
